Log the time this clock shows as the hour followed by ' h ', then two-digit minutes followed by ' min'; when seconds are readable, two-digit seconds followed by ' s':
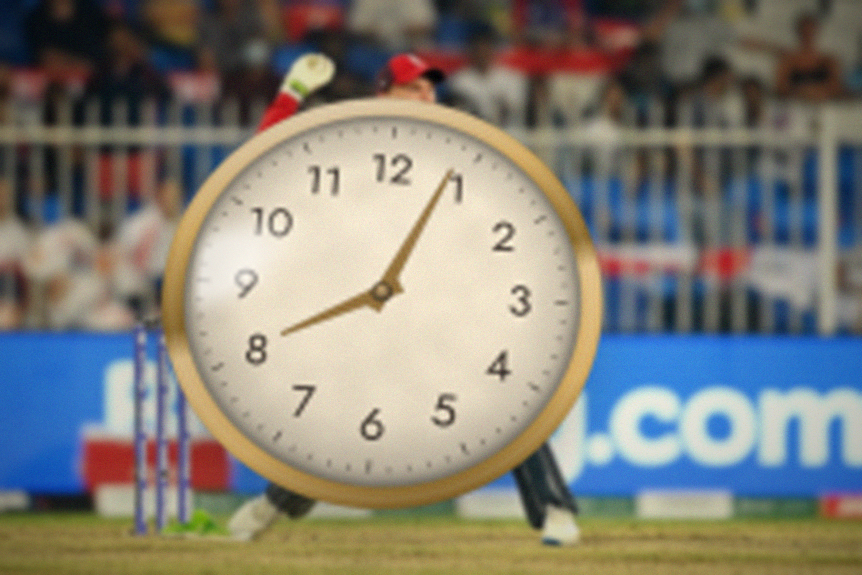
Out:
8 h 04 min
